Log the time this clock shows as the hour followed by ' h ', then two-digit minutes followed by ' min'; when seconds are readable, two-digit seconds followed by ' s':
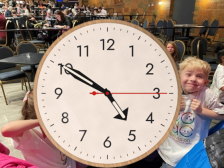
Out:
4 h 50 min 15 s
